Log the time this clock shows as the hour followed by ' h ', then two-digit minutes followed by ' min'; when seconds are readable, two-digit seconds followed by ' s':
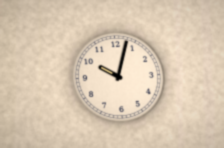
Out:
10 h 03 min
